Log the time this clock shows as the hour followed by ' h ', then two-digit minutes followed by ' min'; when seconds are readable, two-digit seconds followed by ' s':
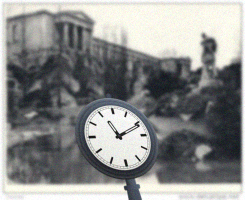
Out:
11 h 11 min
